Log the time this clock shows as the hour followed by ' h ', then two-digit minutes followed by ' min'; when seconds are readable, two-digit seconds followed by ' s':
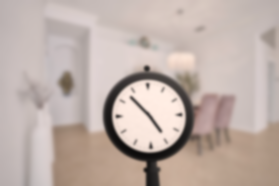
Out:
4 h 53 min
